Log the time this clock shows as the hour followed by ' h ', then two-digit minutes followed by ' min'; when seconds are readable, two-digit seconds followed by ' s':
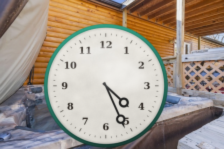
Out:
4 h 26 min
